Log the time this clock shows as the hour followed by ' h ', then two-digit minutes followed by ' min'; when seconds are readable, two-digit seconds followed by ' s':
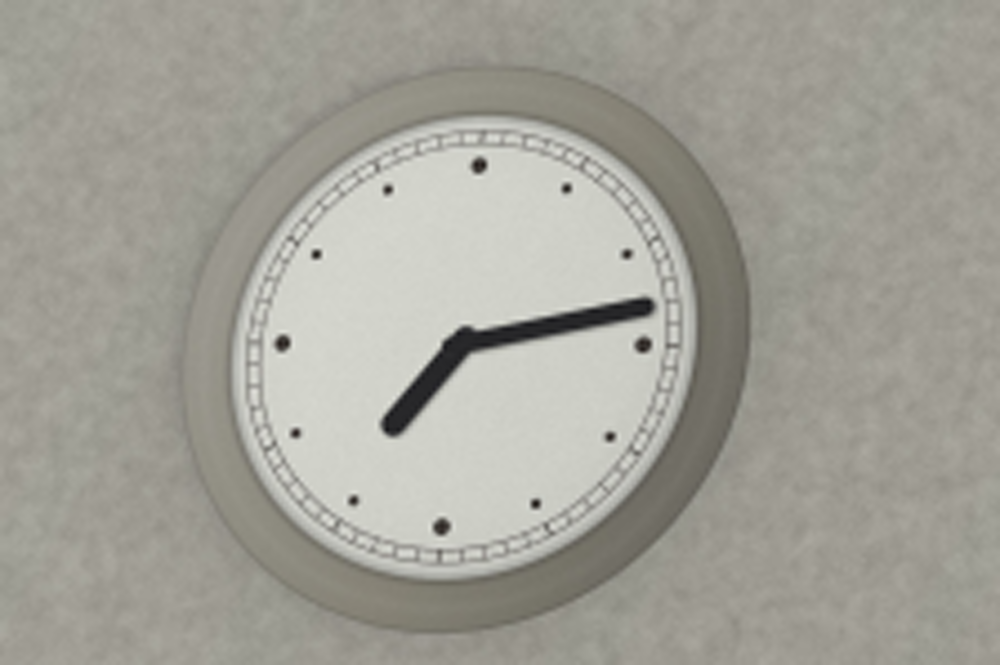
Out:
7 h 13 min
